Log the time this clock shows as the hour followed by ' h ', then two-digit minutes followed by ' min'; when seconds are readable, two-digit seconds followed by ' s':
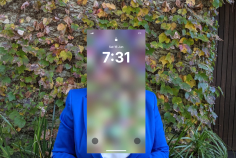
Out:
7 h 31 min
